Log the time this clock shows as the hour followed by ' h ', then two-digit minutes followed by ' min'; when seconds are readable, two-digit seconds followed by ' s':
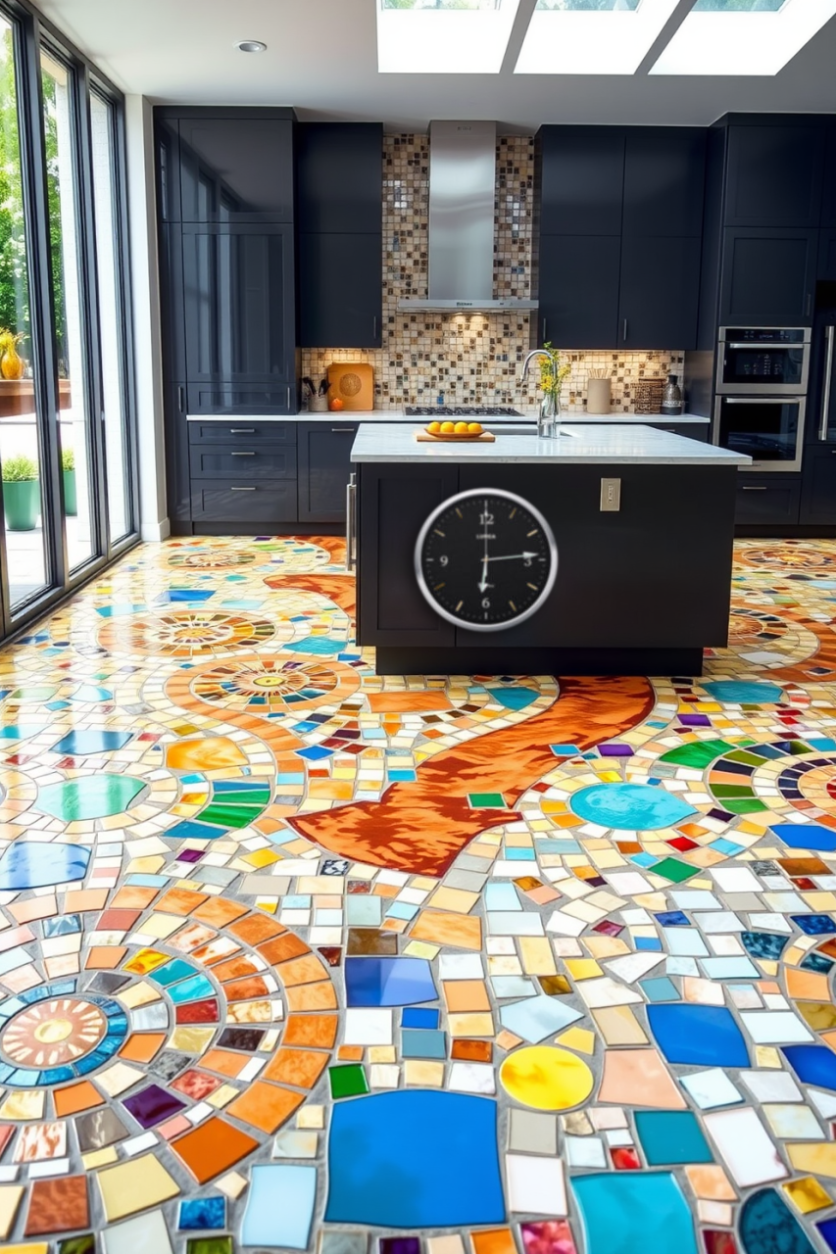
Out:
6 h 14 min 00 s
